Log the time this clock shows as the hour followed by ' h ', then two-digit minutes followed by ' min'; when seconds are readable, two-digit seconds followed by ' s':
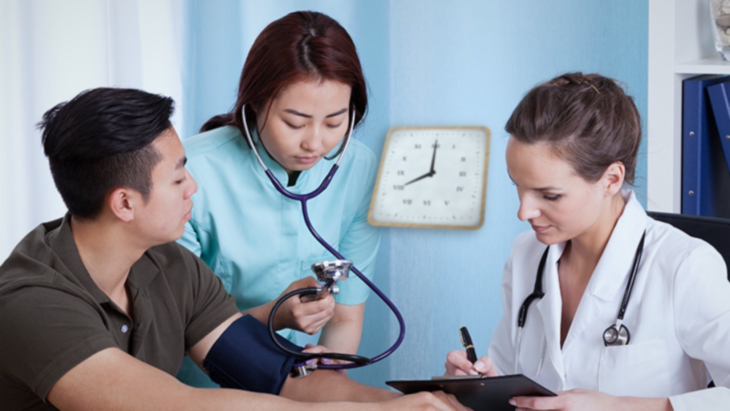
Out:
8 h 00 min
